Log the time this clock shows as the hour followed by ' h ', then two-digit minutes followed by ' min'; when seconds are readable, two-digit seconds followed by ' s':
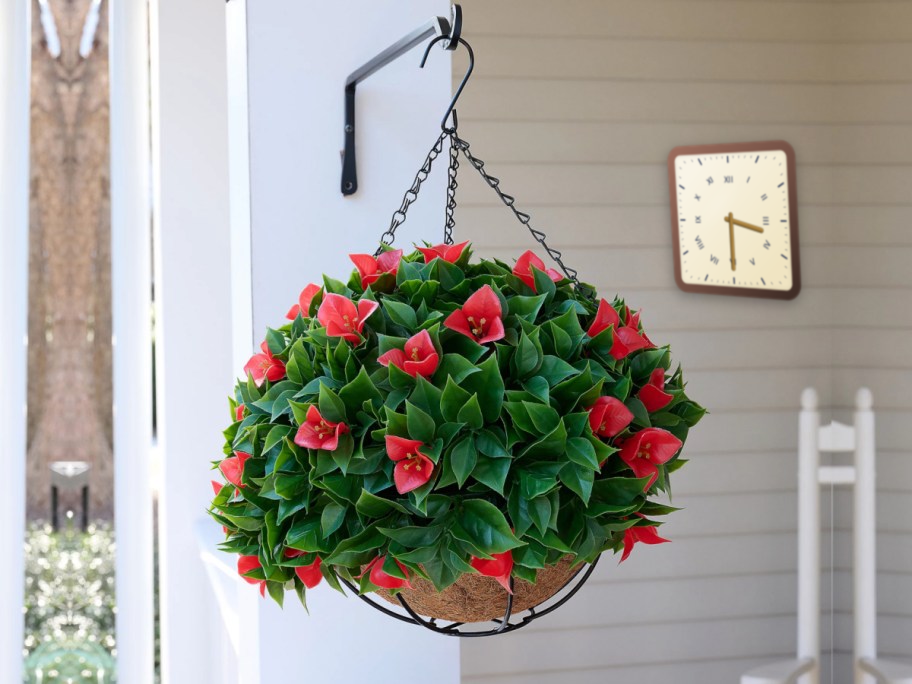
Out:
3 h 30 min
